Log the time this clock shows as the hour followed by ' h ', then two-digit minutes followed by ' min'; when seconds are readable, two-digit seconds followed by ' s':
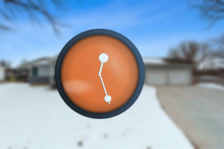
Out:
12 h 27 min
